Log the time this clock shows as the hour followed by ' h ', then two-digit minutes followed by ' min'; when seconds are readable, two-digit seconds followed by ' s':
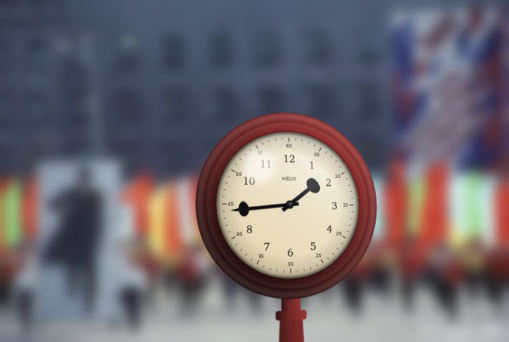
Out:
1 h 44 min
